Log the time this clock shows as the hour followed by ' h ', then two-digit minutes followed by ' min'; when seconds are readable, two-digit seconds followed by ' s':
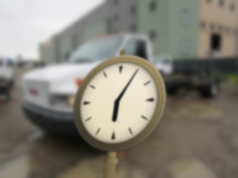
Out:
6 h 05 min
